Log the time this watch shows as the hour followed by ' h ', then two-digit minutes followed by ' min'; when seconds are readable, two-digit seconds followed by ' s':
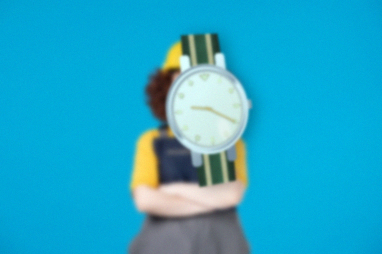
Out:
9 h 20 min
